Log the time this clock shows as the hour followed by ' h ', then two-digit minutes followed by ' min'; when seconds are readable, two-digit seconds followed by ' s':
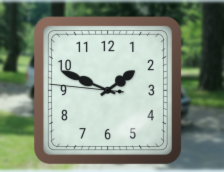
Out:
1 h 48 min 46 s
